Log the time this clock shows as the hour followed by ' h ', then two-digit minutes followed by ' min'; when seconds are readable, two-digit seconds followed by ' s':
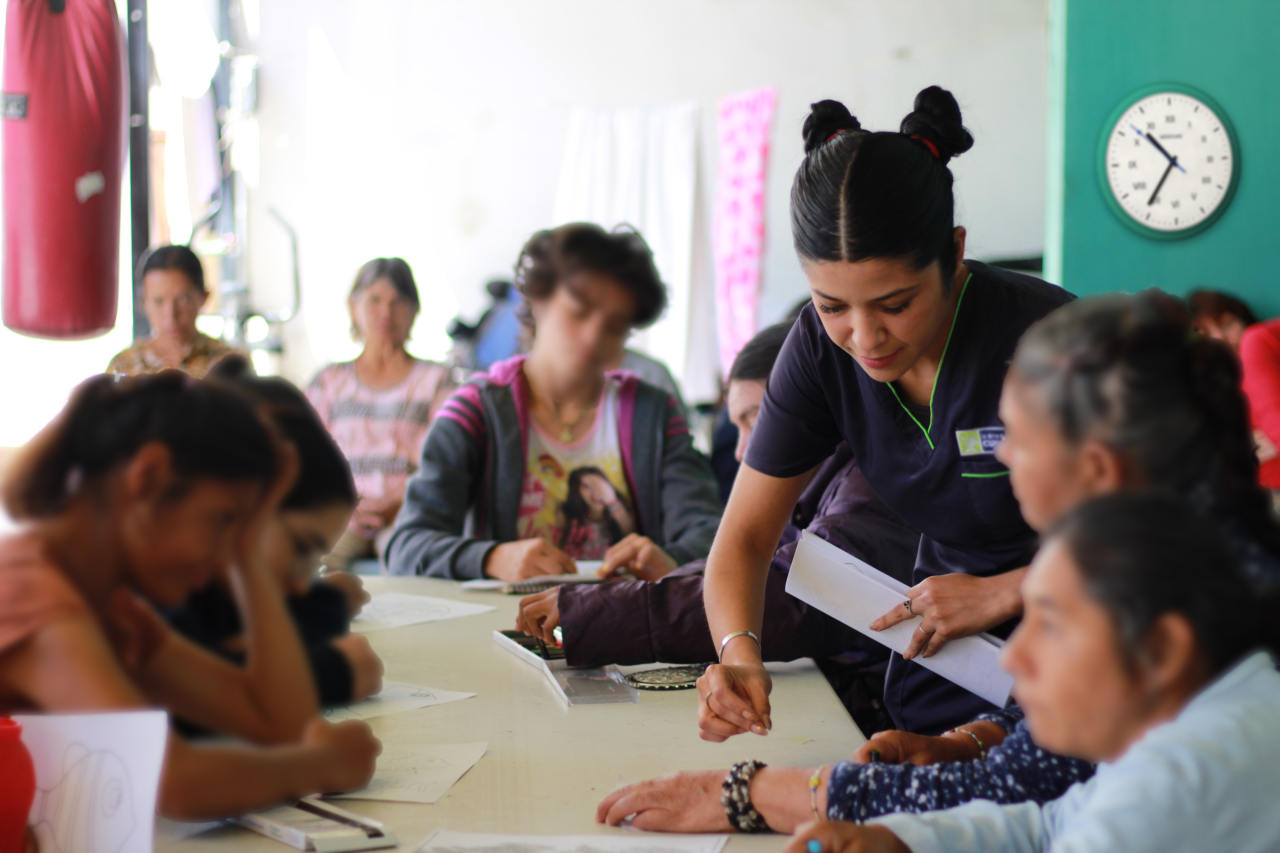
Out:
10 h 35 min 52 s
